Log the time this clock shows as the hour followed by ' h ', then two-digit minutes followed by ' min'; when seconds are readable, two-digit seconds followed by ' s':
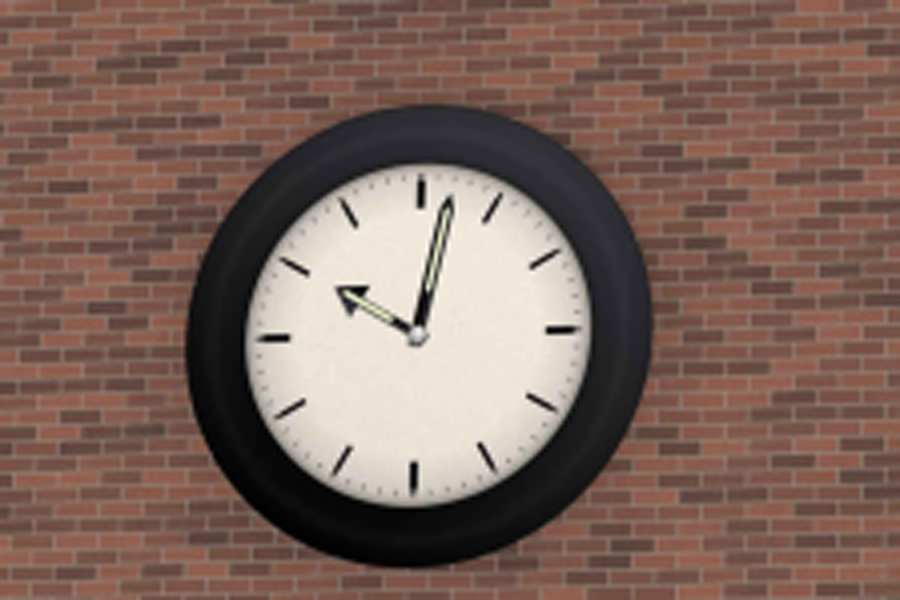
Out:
10 h 02 min
